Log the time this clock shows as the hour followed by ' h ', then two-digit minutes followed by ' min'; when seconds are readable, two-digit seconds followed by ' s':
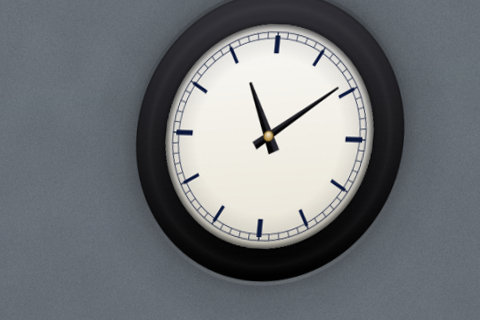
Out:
11 h 09 min
